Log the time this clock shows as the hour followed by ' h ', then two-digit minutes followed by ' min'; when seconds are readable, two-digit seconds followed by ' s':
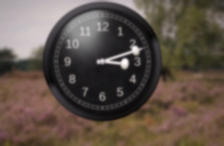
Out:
3 h 12 min
